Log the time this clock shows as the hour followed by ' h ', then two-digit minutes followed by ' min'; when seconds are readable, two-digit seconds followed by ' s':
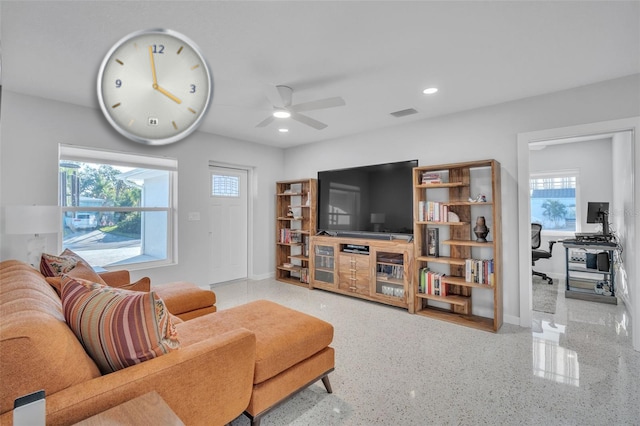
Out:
3 h 58 min
